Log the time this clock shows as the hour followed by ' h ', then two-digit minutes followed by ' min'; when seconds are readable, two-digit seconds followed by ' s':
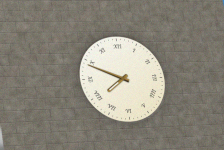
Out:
7 h 49 min
